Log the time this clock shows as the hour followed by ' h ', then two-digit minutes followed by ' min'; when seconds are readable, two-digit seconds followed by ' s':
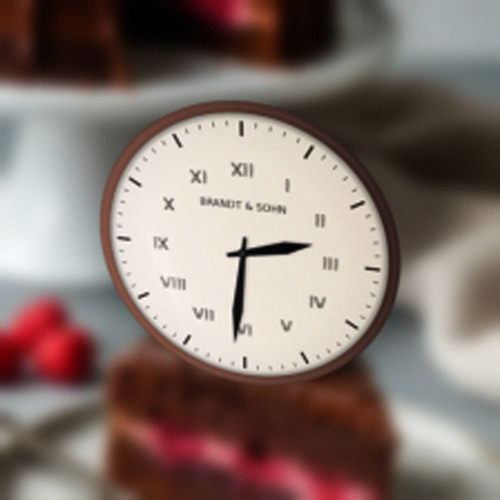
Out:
2 h 31 min
